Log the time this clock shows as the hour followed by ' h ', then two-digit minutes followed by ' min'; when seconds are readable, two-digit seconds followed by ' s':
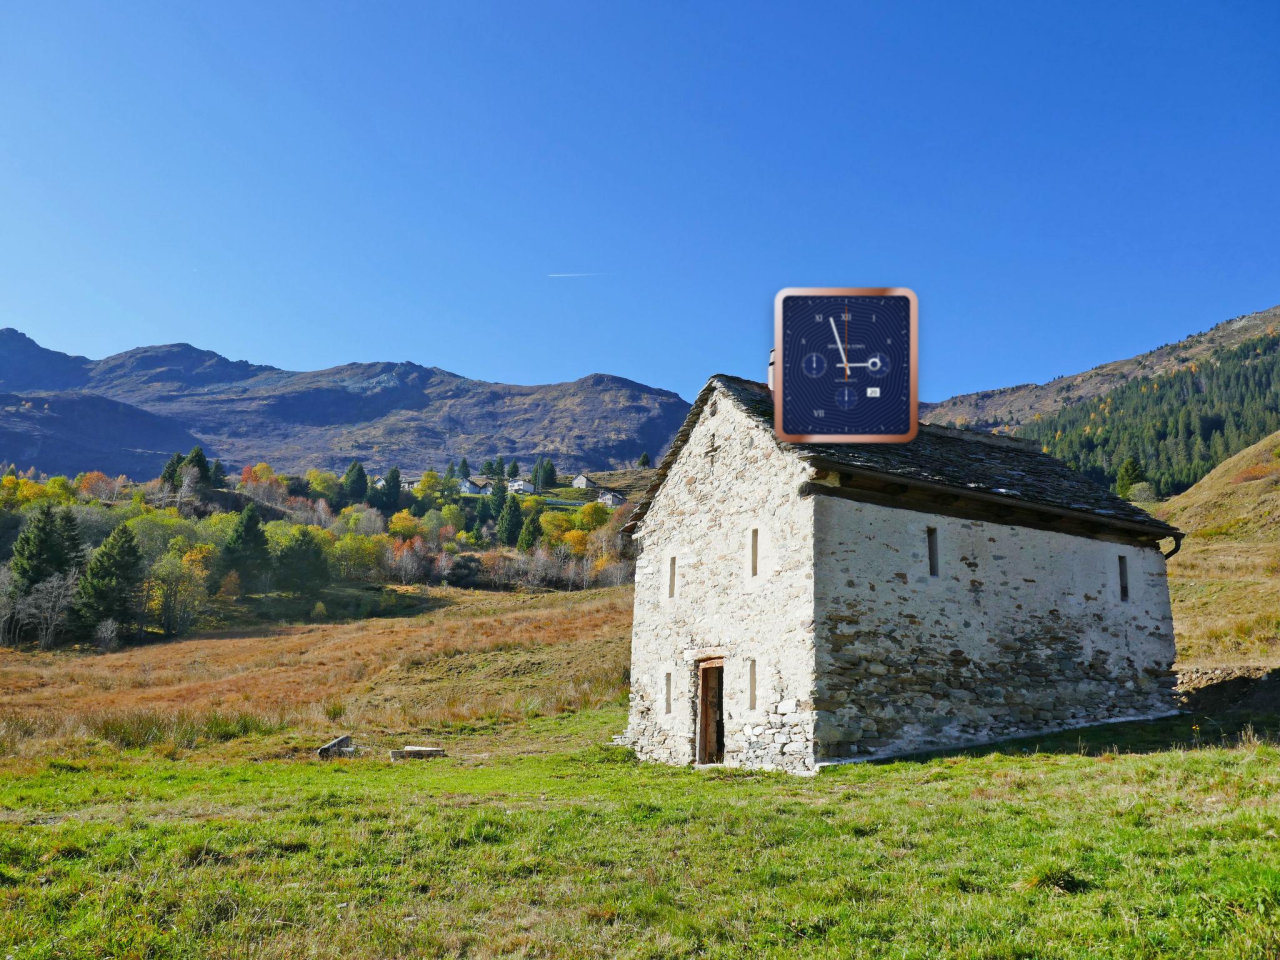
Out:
2 h 57 min
